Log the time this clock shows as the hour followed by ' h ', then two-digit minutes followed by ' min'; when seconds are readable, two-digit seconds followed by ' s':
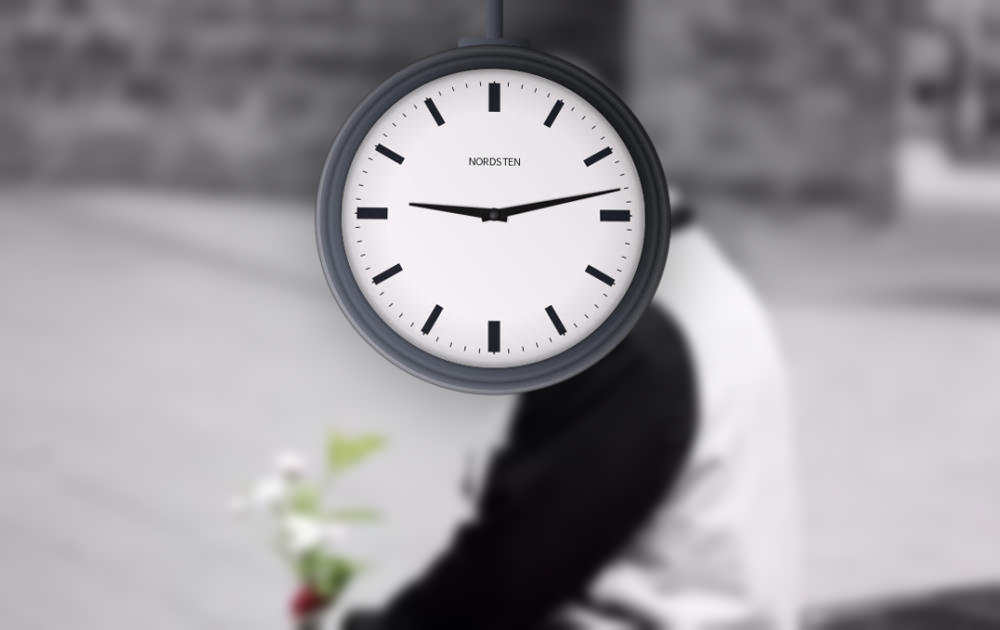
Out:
9 h 13 min
